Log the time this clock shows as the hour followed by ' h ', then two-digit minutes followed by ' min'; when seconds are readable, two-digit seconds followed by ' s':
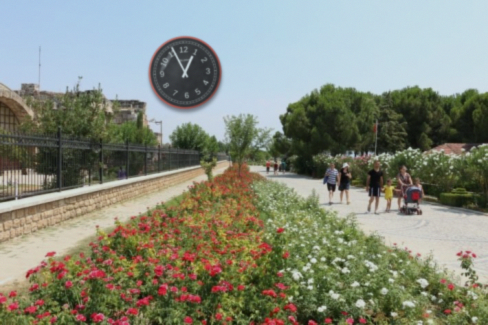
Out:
12 h 56 min
